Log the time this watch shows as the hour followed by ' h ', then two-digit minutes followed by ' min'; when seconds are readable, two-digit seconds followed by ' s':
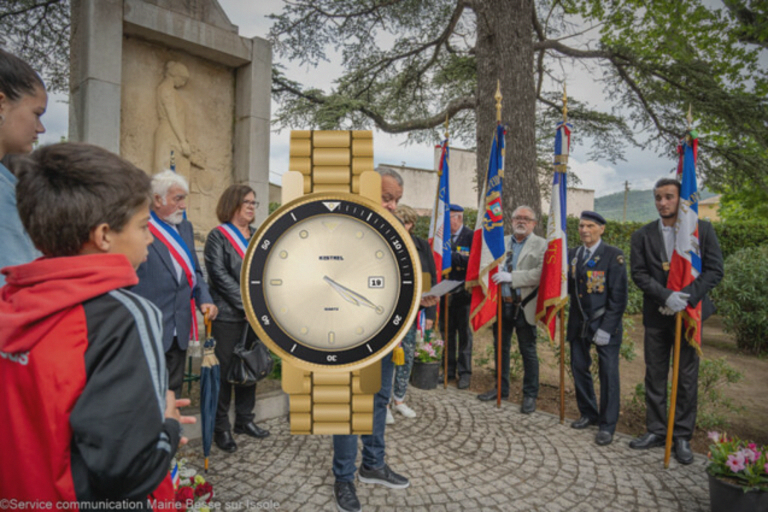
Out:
4 h 20 min
